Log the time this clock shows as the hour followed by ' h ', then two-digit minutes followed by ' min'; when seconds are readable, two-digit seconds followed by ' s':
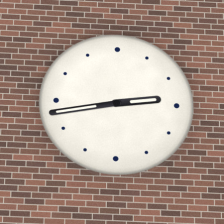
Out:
2 h 43 min
